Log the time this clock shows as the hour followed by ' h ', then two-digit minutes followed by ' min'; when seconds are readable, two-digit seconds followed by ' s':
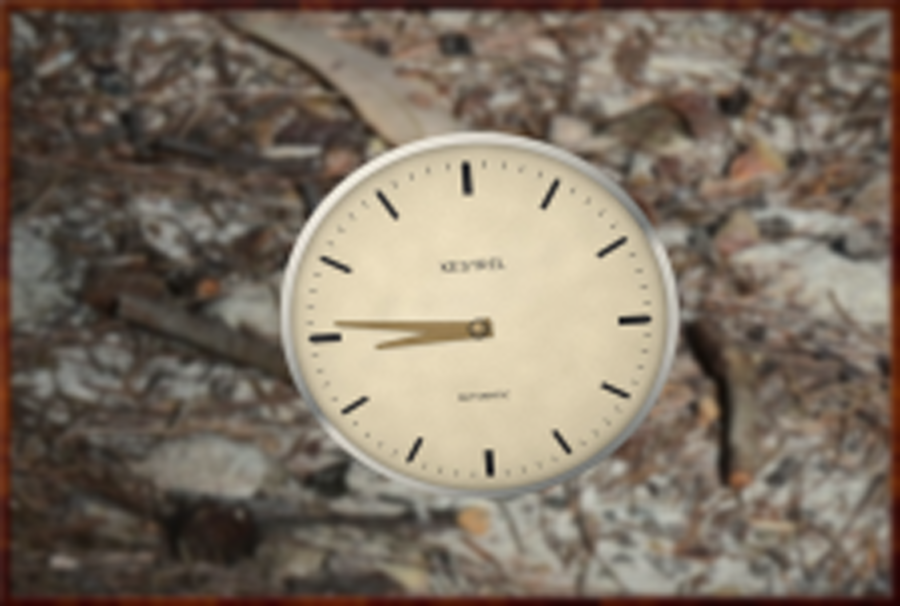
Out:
8 h 46 min
